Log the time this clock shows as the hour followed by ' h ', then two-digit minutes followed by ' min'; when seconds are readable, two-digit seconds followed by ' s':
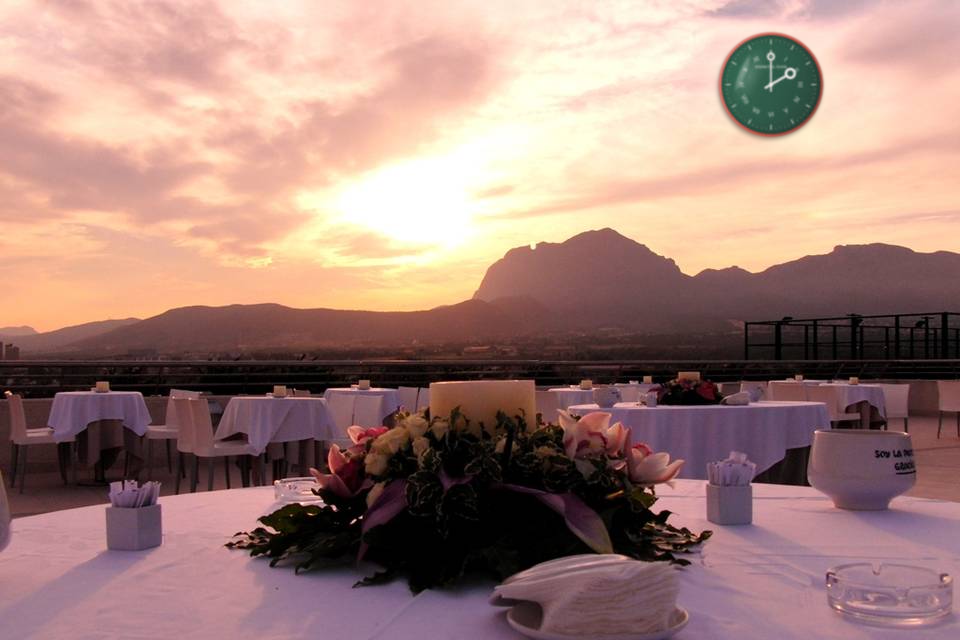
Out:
2 h 00 min
